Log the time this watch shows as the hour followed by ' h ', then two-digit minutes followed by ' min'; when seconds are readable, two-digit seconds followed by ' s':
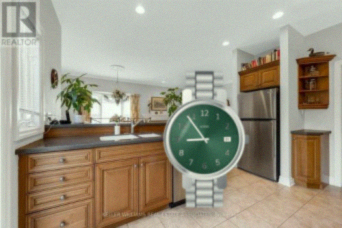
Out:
8 h 54 min
